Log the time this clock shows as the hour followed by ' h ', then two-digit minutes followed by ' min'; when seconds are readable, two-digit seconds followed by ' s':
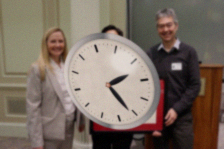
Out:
2 h 26 min
